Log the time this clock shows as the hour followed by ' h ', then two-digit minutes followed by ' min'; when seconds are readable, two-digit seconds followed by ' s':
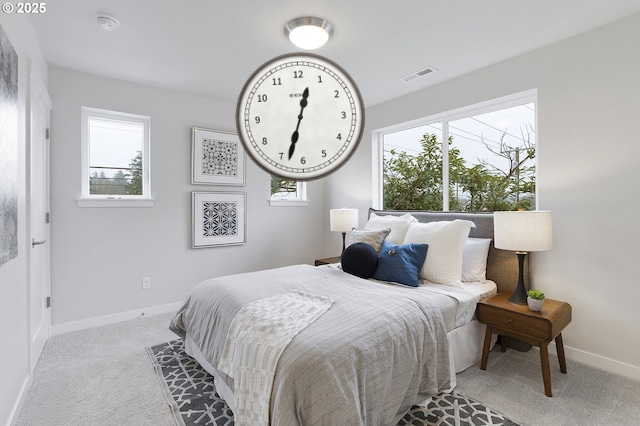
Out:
12 h 33 min
